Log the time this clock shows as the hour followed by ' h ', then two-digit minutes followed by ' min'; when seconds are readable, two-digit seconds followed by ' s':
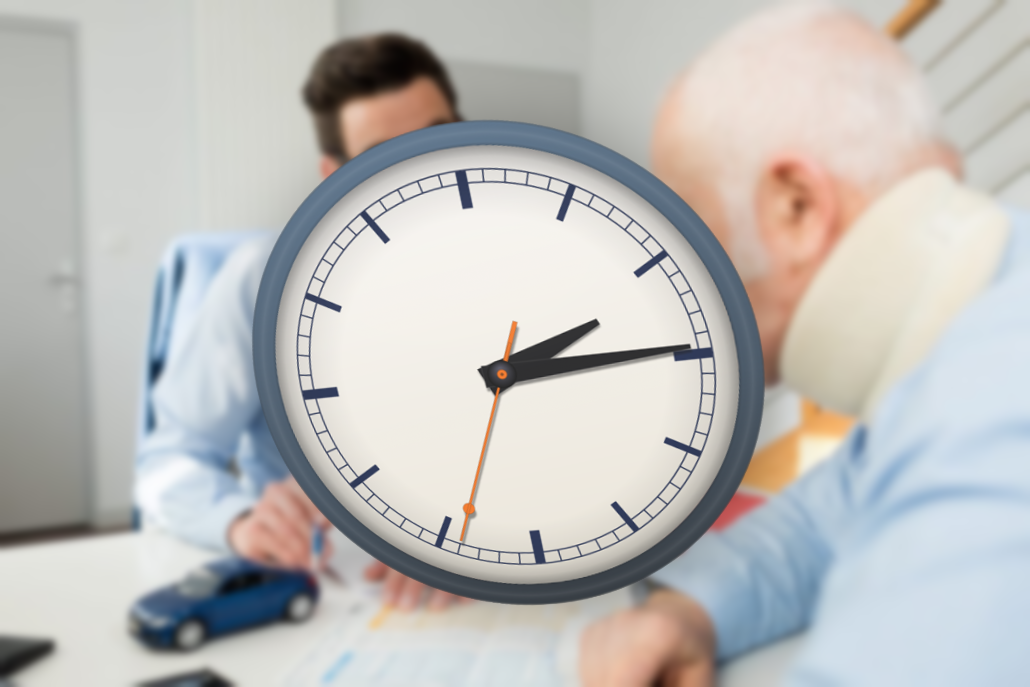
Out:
2 h 14 min 34 s
